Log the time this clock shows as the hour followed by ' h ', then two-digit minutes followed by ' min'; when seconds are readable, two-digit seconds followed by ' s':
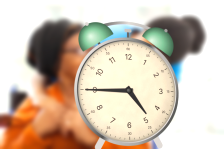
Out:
4 h 45 min
